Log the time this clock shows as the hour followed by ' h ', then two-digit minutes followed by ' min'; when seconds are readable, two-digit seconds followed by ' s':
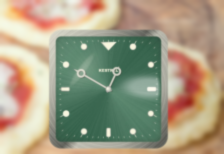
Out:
12 h 50 min
